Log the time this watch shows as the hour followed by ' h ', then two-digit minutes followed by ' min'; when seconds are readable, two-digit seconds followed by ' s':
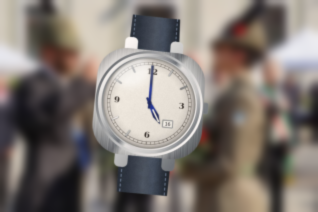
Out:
5 h 00 min
